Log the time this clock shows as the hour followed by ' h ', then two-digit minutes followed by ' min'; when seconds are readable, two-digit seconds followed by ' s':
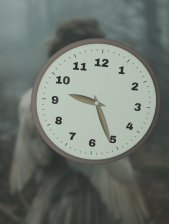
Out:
9 h 26 min
